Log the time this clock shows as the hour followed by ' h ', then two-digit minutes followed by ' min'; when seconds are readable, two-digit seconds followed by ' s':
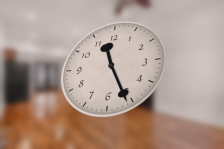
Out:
11 h 26 min
